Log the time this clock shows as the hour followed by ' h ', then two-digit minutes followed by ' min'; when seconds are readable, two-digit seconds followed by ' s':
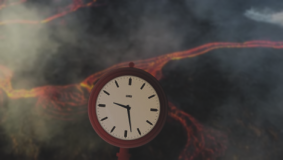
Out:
9 h 28 min
